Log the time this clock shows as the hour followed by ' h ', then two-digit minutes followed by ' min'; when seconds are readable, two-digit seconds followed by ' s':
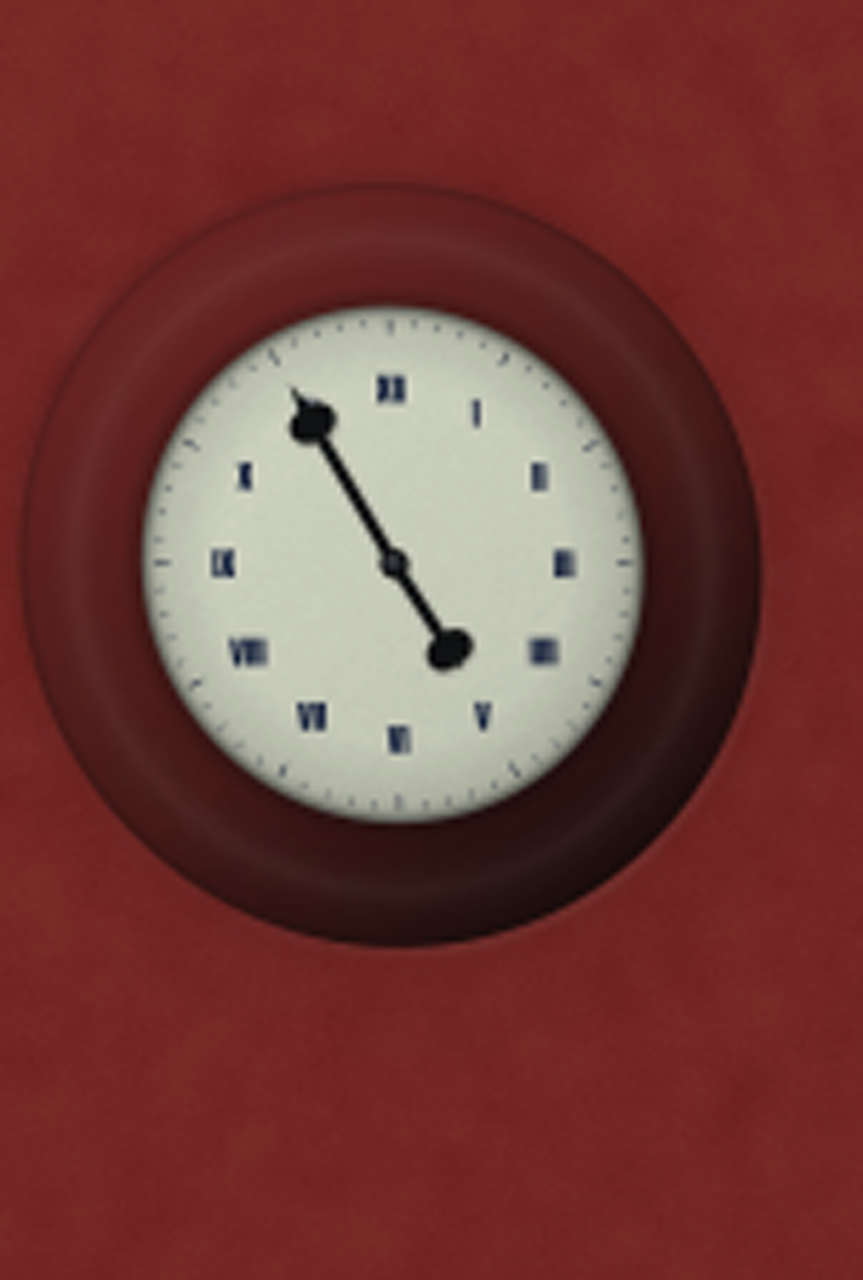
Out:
4 h 55 min
